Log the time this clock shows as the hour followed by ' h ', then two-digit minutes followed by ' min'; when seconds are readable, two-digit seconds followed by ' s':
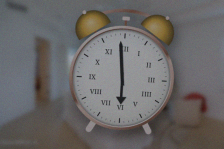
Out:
5 h 59 min
